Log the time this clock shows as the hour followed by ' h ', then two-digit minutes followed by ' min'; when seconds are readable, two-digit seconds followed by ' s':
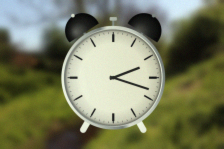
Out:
2 h 18 min
